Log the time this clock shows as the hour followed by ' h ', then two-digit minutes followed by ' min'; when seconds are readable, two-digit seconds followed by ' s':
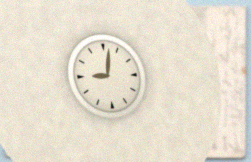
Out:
9 h 02 min
